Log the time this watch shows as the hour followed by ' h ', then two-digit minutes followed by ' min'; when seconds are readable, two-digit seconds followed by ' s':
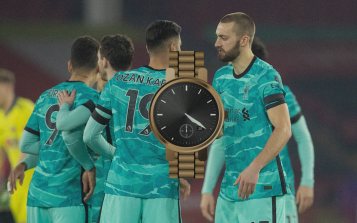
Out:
4 h 21 min
